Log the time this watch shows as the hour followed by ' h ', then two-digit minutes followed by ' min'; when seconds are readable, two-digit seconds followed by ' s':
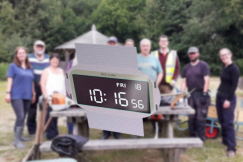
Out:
10 h 16 min 56 s
